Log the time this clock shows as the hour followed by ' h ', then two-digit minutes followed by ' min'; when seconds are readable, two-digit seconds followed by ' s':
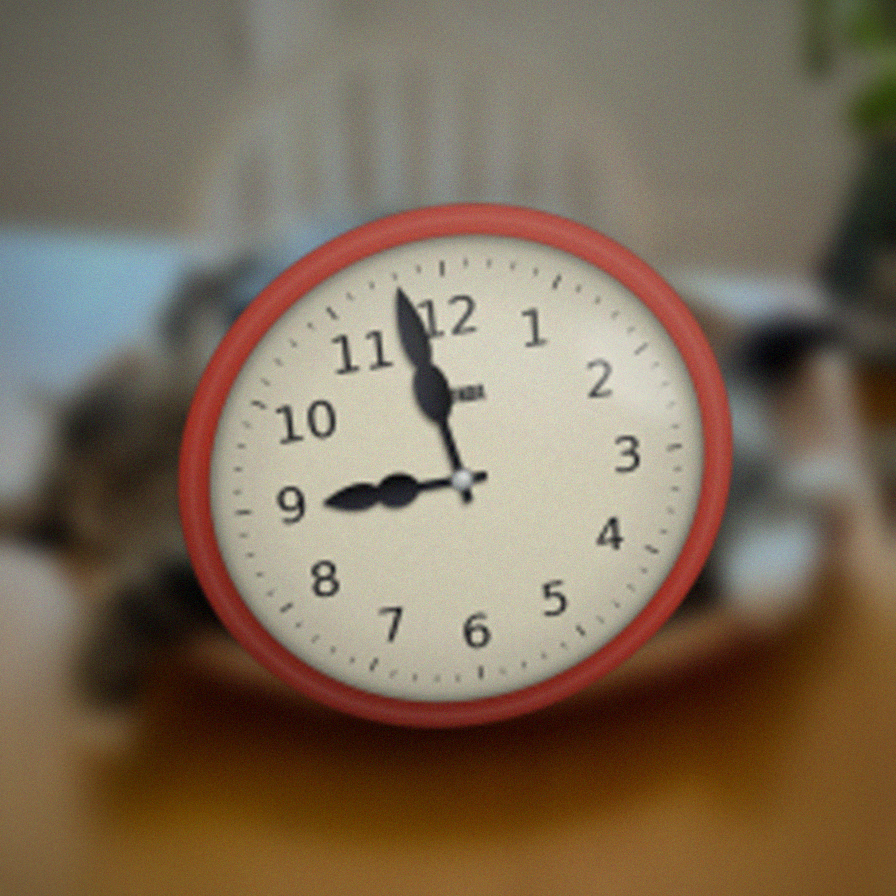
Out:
8 h 58 min
